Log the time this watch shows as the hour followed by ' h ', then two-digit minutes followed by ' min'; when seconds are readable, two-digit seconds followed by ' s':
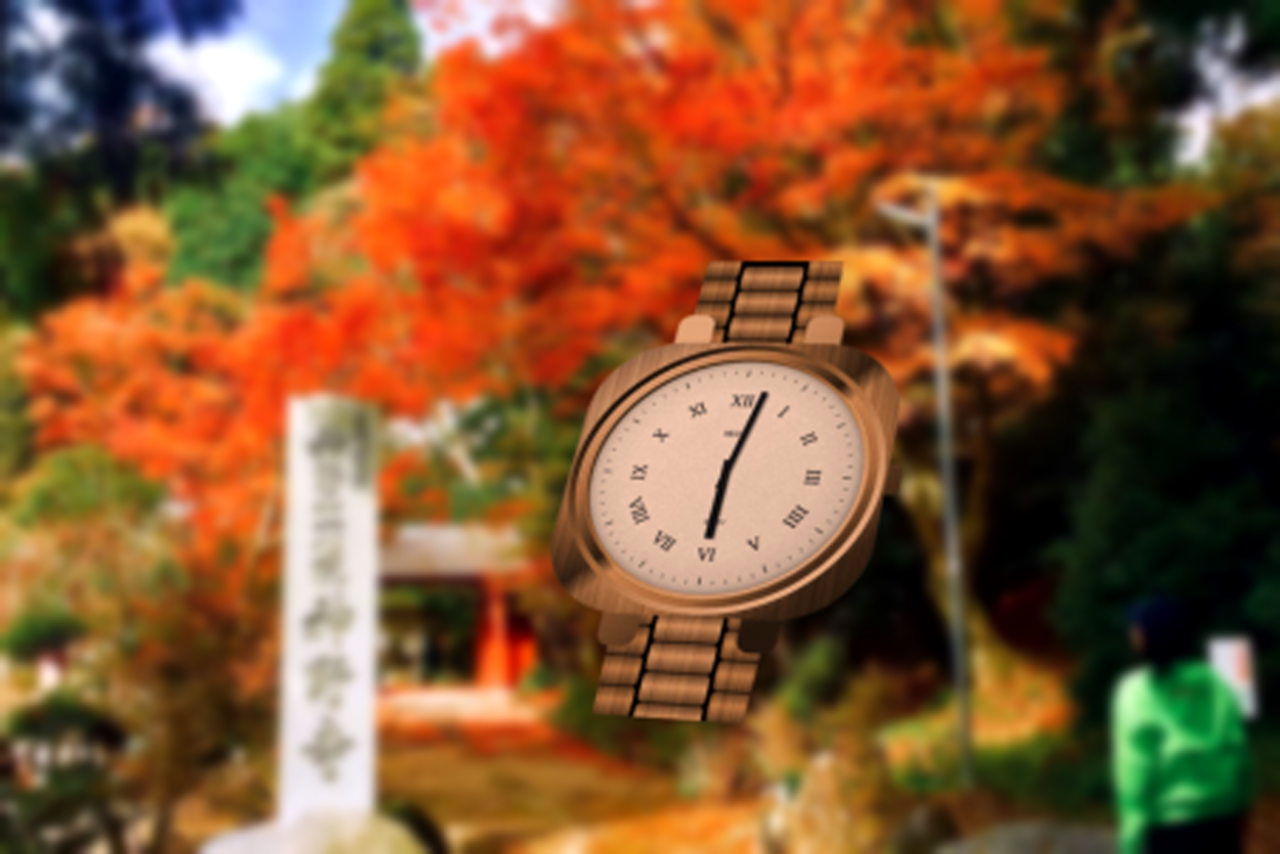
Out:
6 h 02 min
